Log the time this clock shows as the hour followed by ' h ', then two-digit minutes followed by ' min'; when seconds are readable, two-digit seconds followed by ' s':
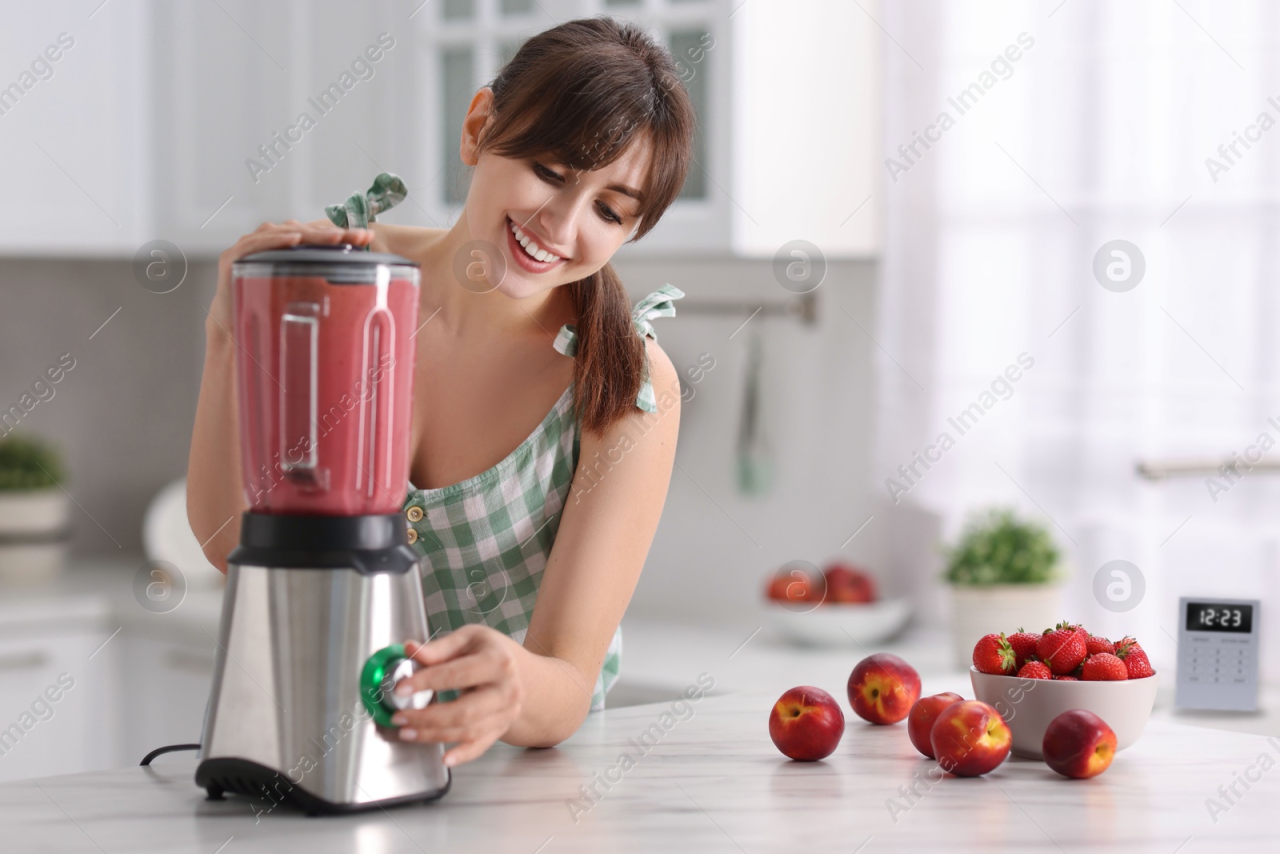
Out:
12 h 23 min
